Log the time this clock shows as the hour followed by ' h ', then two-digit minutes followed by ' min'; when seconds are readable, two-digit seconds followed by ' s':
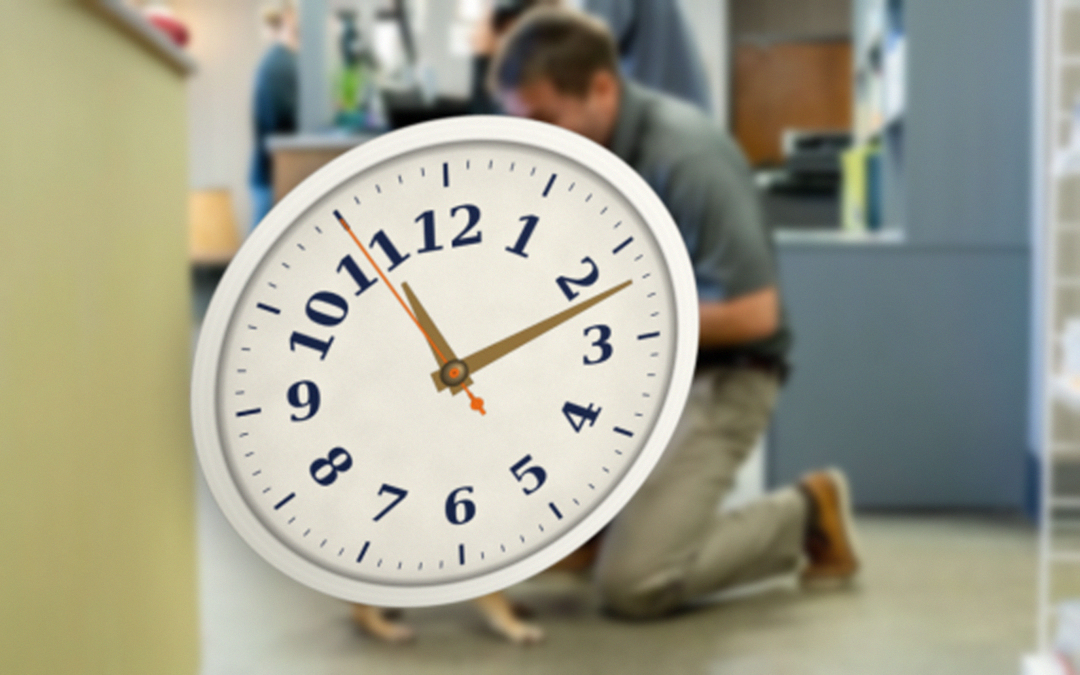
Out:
11 h 11 min 55 s
